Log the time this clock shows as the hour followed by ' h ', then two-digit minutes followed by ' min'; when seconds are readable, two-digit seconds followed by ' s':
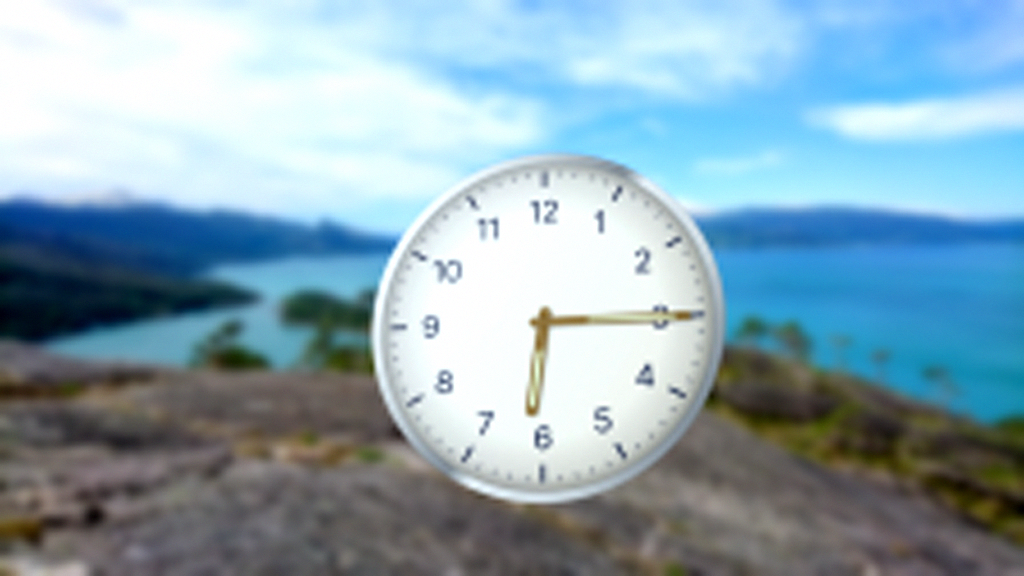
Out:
6 h 15 min
